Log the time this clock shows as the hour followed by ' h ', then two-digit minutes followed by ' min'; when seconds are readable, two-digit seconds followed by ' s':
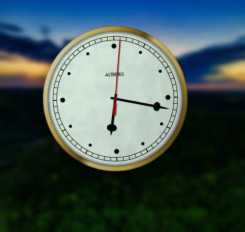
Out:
6 h 17 min 01 s
